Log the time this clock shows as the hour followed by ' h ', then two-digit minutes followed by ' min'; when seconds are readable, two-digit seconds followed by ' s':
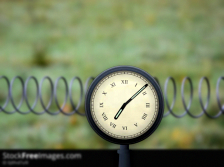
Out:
7 h 08 min
